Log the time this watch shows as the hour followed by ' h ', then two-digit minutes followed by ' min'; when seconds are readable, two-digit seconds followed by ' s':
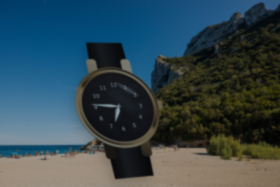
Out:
6 h 46 min
